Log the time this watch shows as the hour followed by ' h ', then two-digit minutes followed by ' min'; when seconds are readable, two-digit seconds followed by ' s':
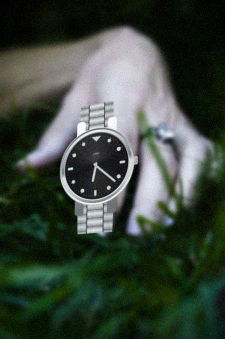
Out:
6 h 22 min
